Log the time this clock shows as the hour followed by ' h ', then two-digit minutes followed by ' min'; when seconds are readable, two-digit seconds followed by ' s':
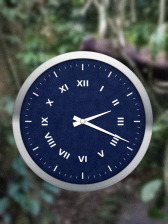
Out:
2 h 19 min
